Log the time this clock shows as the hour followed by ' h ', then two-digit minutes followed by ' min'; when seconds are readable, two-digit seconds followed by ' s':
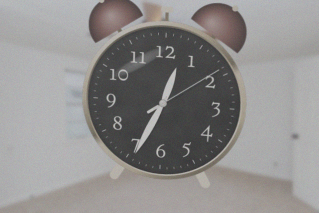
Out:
12 h 34 min 09 s
